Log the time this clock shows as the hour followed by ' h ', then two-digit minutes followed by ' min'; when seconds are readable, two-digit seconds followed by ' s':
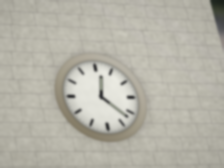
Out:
12 h 22 min
